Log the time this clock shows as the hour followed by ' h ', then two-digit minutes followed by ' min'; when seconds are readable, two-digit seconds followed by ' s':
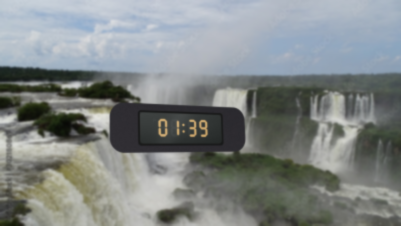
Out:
1 h 39 min
